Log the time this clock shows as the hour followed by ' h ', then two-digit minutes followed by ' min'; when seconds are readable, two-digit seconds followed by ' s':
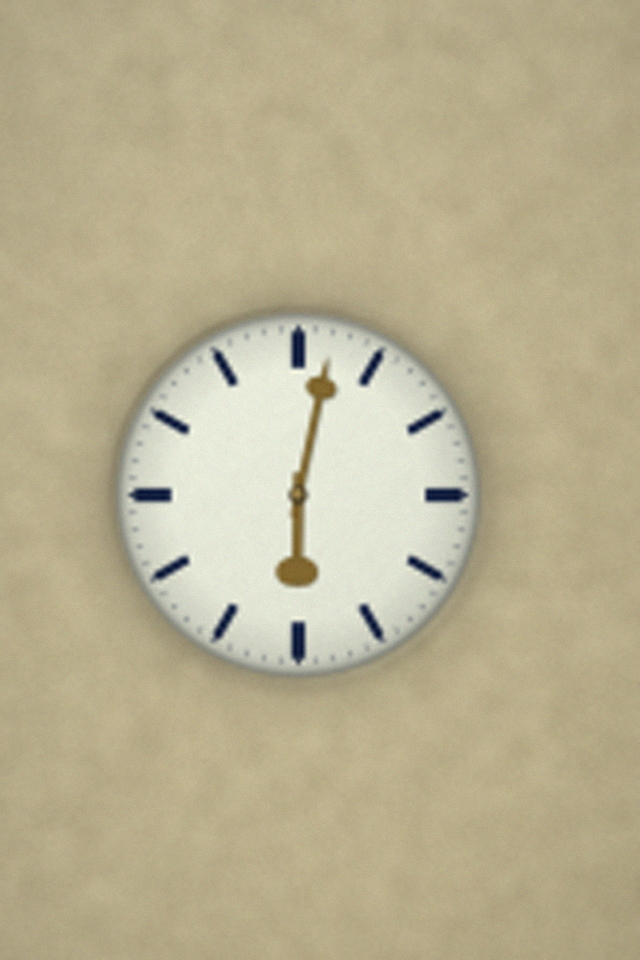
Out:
6 h 02 min
